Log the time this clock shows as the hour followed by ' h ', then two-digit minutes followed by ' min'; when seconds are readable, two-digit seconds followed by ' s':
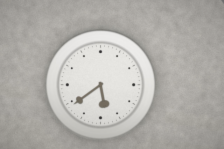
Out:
5 h 39 min
